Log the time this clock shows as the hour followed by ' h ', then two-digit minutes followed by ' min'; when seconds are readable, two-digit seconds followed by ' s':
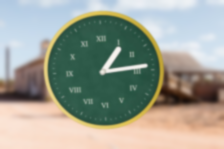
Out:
1 h 14 min
